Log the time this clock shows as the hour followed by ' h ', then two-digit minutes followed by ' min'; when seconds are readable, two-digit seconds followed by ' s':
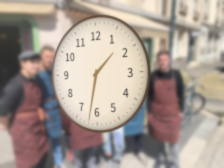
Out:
1 h 32 min
